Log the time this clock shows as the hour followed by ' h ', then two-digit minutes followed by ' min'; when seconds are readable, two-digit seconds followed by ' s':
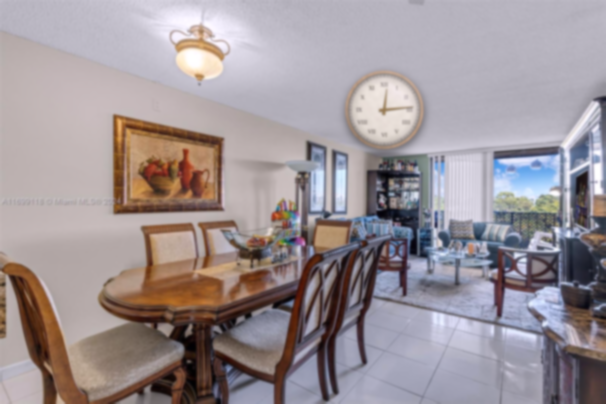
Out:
12 h 14 min
